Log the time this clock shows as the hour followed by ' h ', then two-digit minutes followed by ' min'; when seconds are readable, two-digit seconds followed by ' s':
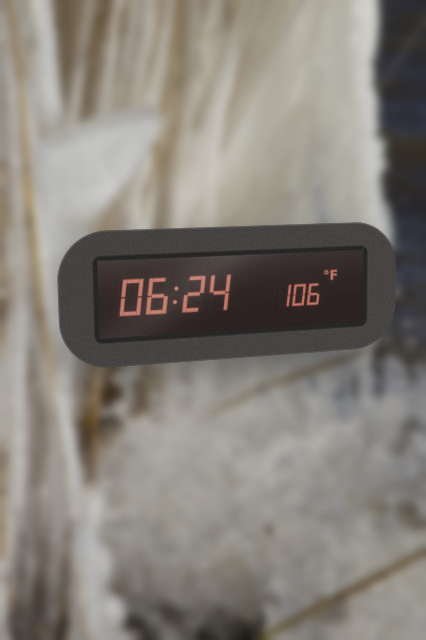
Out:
6 h 24 min
